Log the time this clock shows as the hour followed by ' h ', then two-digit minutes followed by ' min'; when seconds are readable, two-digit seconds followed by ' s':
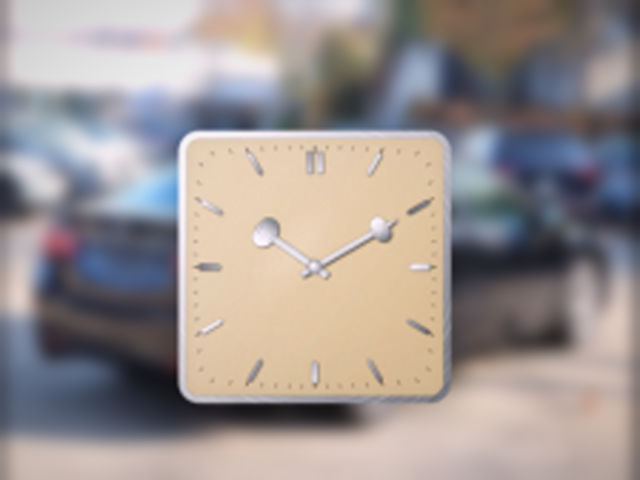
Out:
10 h 10 min
